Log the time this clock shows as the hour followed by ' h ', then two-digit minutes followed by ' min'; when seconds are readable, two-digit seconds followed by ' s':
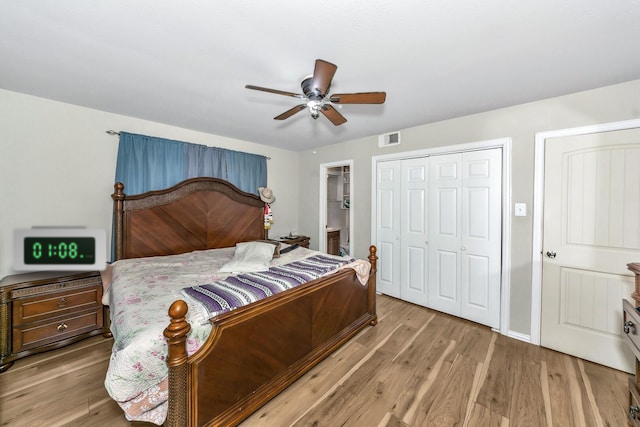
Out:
1 h 08 min
